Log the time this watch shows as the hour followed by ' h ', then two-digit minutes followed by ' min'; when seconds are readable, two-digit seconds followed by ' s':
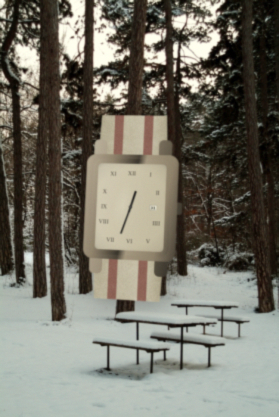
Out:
12 h 33 min
